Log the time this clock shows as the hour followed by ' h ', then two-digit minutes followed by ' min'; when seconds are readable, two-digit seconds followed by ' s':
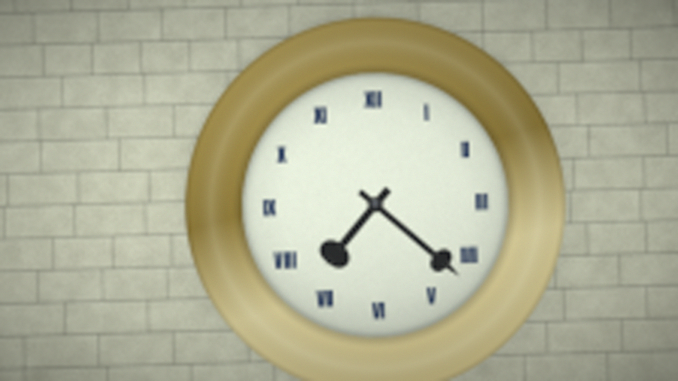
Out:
7 h 22 min
